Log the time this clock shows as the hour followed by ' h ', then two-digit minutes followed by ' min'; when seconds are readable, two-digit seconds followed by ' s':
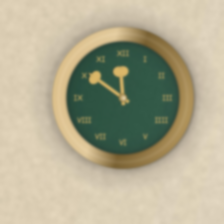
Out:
11 h 51 min
